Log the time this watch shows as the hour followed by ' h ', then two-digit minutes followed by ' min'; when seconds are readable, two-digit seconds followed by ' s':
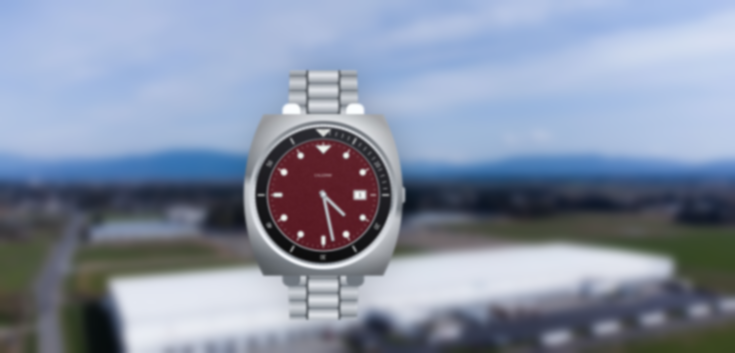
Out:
4 h 28 min
